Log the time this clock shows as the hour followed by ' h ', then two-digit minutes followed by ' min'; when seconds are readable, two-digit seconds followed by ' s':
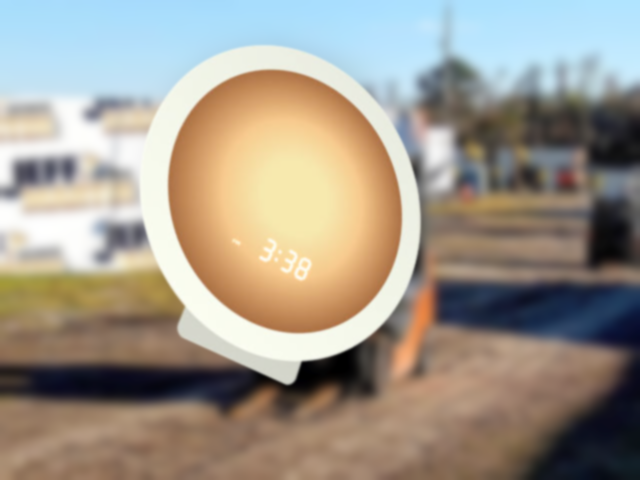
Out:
3 h 38 min
